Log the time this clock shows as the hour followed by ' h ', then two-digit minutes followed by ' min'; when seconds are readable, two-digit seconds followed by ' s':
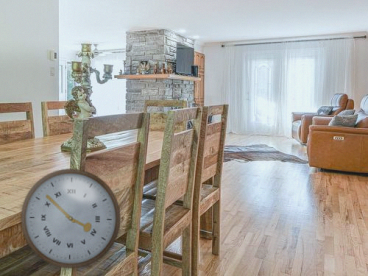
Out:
3 h 52 min
